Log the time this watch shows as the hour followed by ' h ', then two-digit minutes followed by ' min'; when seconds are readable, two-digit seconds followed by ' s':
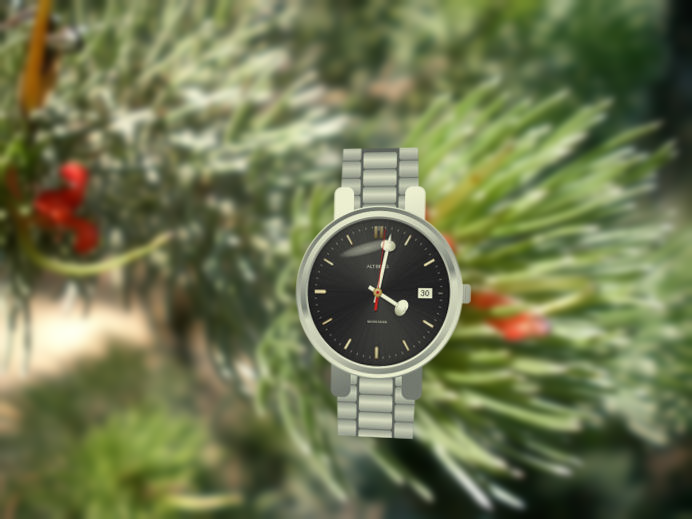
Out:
4 h 02 min 01 s
